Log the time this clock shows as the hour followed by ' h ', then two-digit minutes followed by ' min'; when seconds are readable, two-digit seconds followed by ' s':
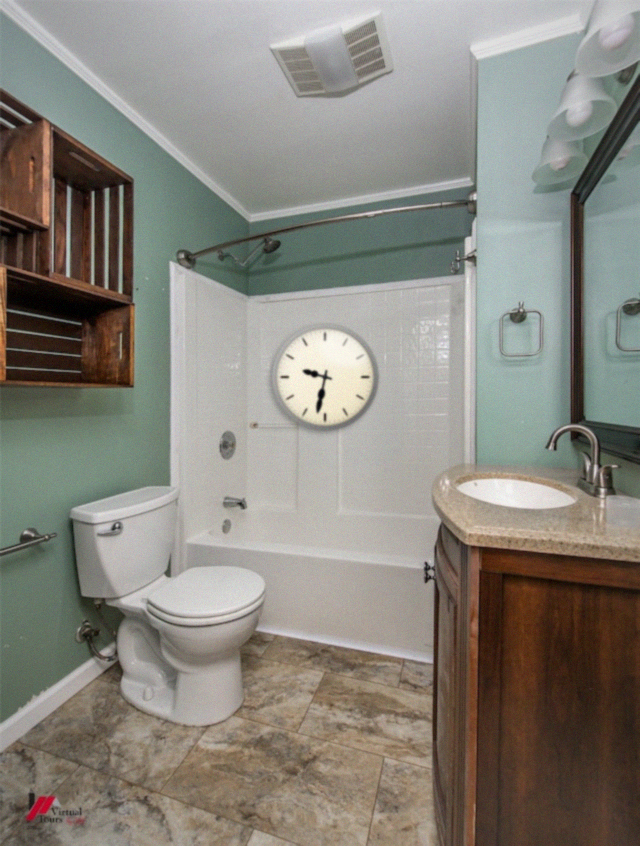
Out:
9 h 32 min
